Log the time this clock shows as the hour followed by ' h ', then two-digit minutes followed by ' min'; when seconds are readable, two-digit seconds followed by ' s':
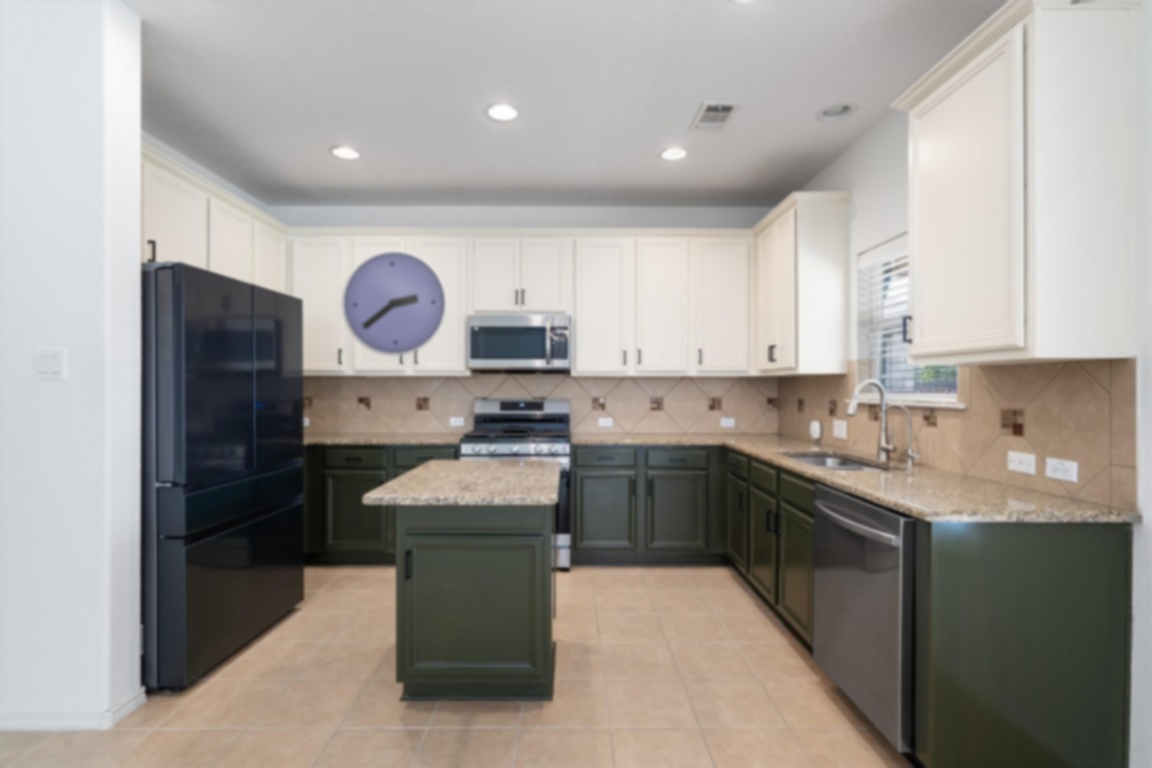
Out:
2 h 39 min
